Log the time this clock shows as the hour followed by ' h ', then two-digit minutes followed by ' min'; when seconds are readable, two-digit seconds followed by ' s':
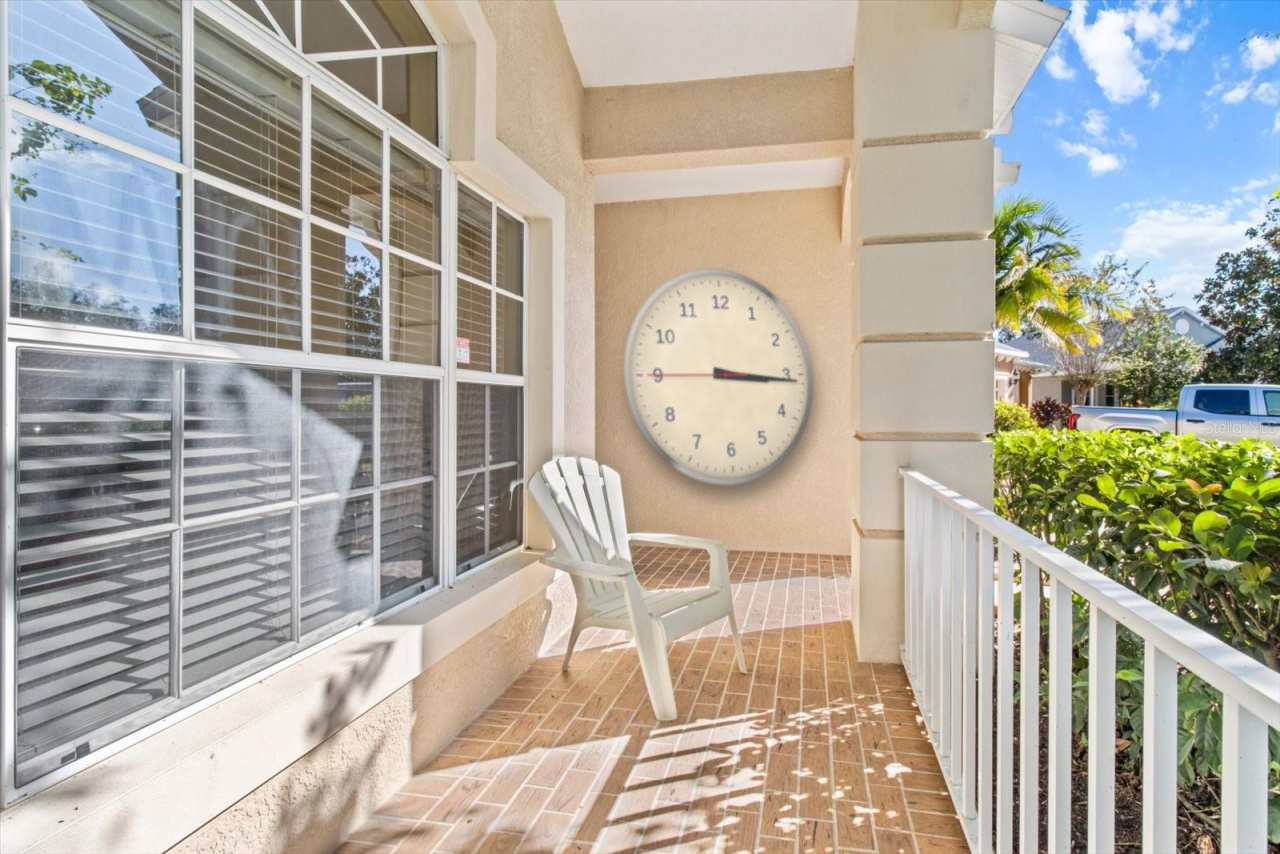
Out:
3 h 15 min 45 s
